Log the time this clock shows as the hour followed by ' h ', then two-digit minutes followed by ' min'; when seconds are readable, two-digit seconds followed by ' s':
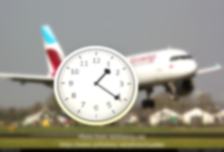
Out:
1 h 21 min
